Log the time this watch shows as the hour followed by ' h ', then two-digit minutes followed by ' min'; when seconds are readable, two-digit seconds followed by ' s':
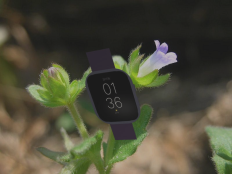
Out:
1 h 36 min
